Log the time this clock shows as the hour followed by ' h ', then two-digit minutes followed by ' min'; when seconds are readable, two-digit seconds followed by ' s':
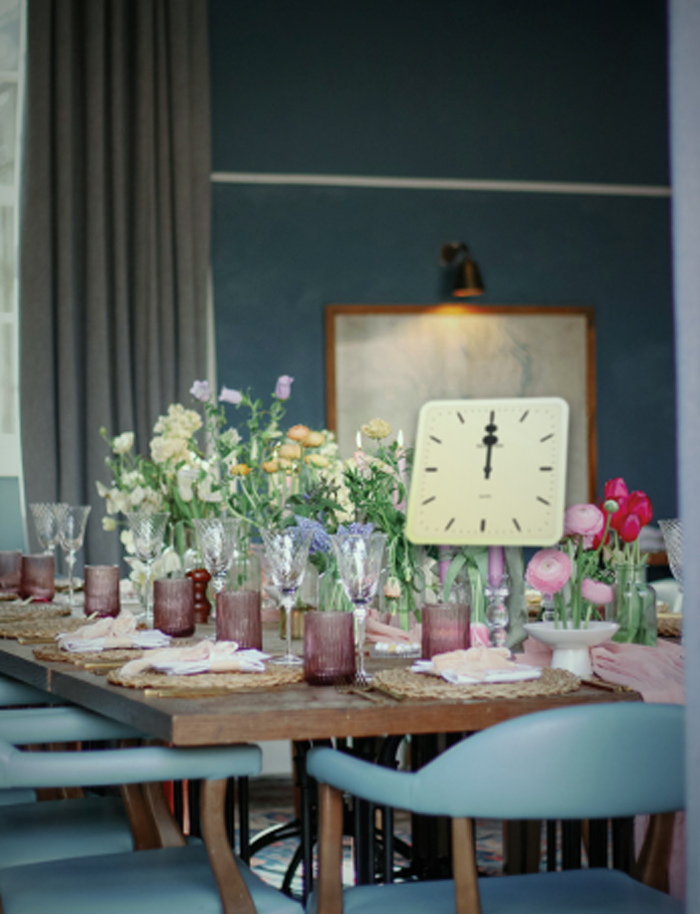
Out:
12 h 00 min
